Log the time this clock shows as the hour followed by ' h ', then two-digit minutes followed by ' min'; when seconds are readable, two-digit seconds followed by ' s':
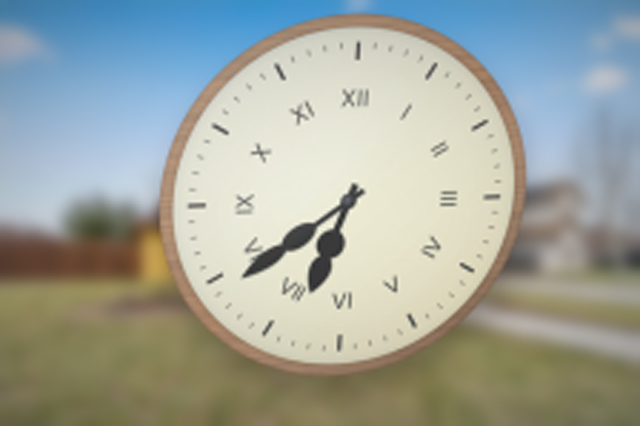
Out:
6 h 39 min
